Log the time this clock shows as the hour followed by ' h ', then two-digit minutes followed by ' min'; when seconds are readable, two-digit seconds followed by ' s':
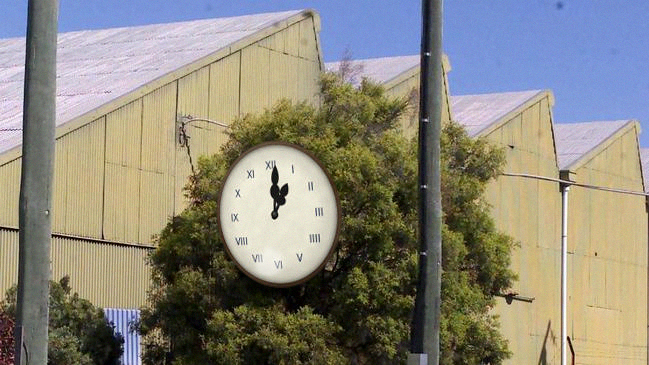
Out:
1 h 01 min
